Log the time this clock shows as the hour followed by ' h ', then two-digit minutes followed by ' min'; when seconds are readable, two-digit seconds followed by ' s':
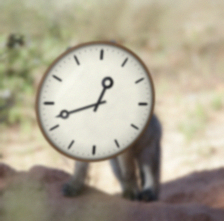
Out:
12 h 42 min
